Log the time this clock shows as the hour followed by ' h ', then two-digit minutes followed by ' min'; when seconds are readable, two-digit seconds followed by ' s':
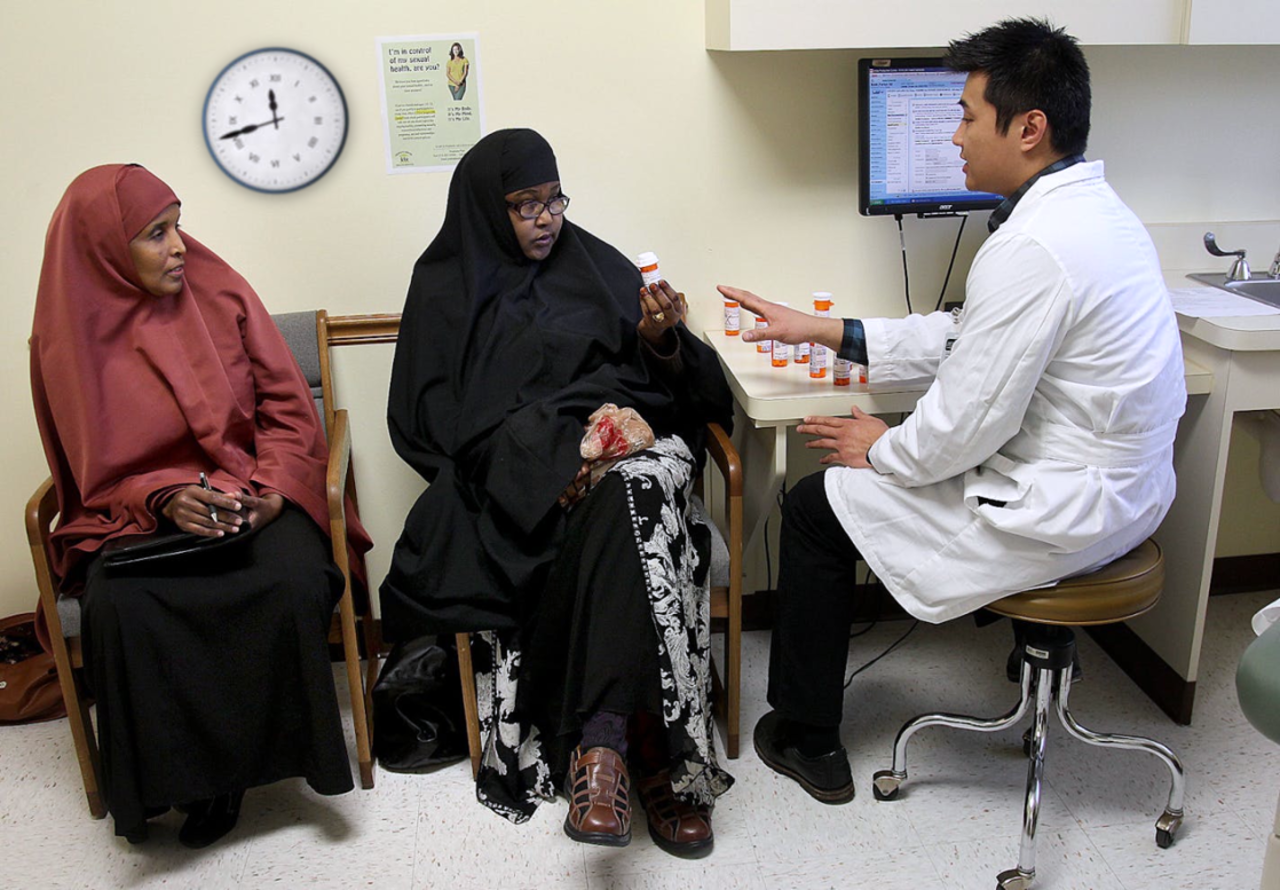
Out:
11 h 42 min
